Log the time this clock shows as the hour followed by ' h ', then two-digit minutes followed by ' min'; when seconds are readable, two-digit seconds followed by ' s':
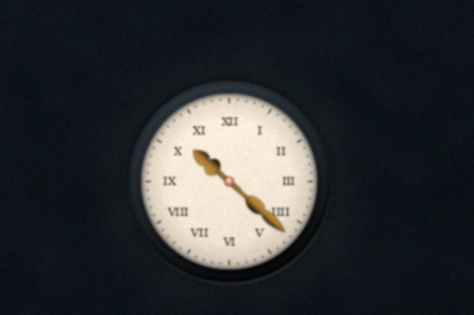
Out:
10 h 22 min
